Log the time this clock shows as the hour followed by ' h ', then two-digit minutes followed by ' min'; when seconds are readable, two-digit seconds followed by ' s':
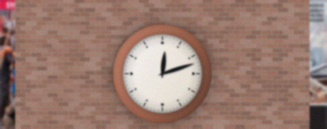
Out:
12 h 12 min
